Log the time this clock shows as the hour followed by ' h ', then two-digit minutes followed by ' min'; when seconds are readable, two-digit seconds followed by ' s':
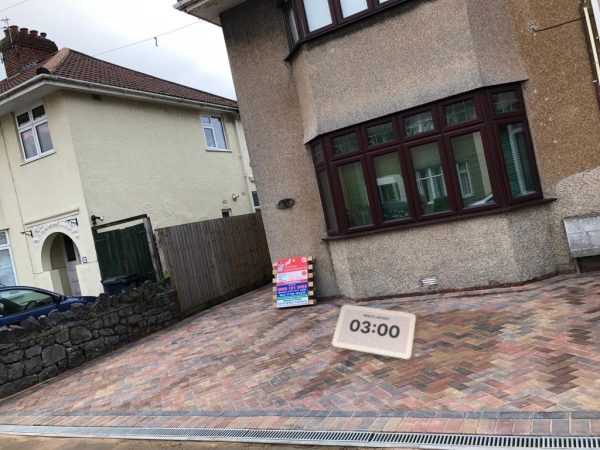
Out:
3 h 00 min
